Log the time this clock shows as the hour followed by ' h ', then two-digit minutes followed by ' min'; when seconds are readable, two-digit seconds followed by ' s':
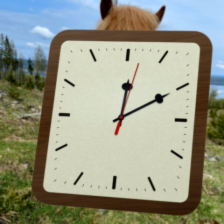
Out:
12 h 10 min 02 s
